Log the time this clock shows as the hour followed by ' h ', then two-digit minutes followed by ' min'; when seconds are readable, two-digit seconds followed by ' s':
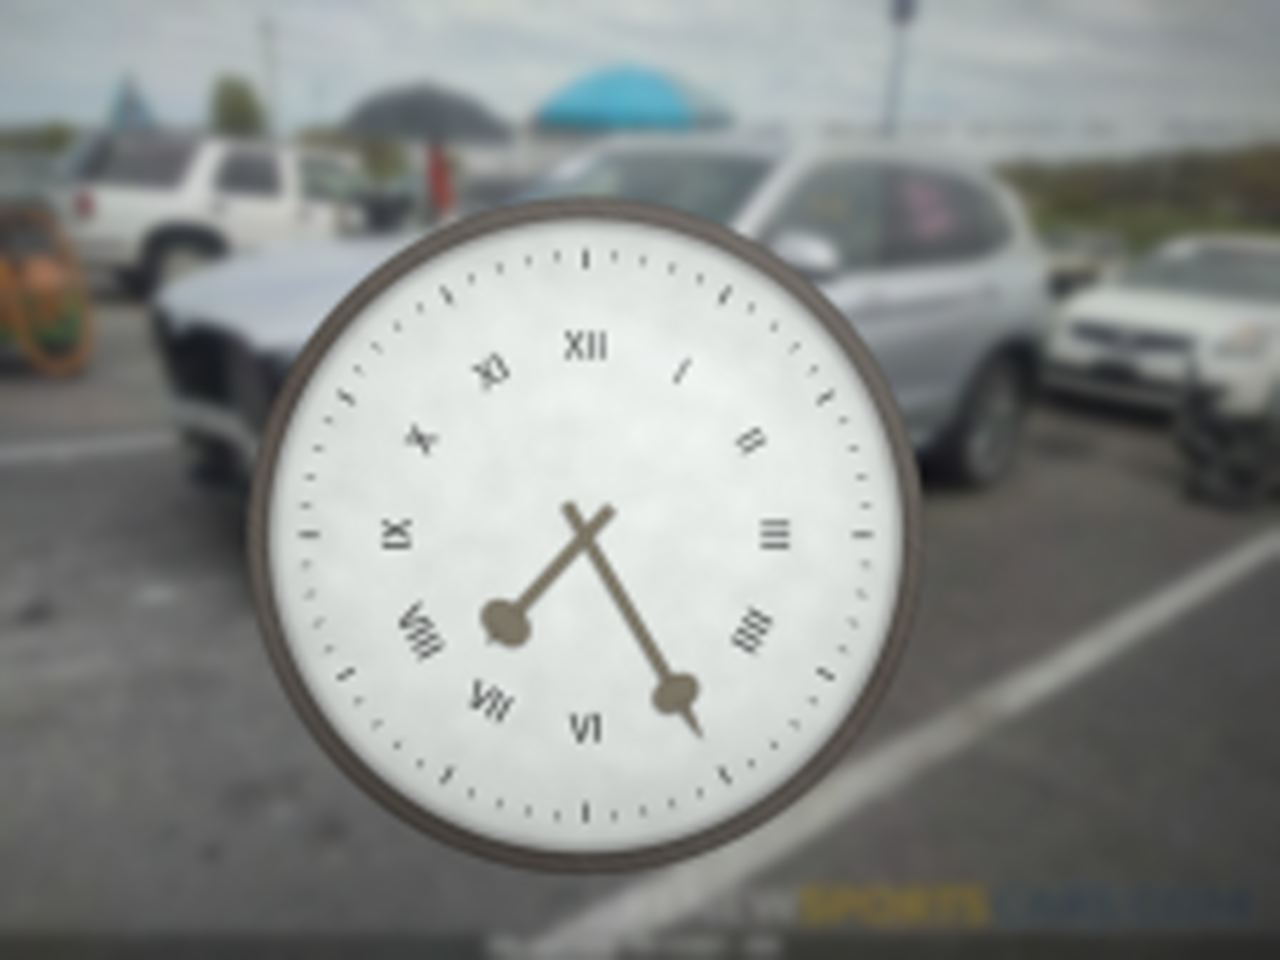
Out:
7 h 25 min
